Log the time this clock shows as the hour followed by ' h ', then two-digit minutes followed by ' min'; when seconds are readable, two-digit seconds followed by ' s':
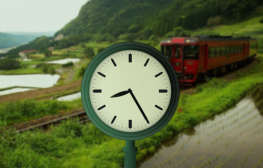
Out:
8 h 25 min
